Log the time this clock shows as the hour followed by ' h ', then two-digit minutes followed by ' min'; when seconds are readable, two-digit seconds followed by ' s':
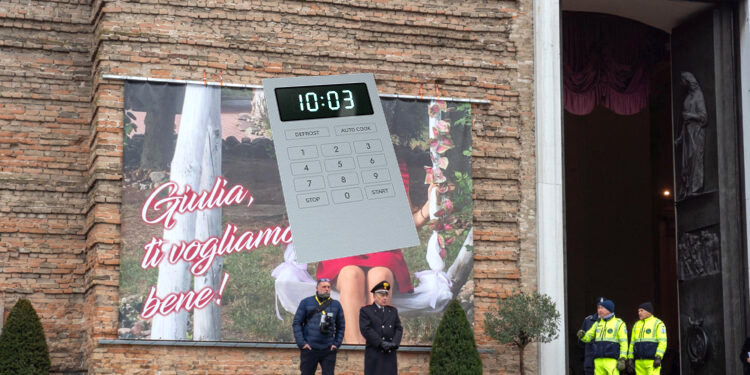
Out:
10 h 03 min
